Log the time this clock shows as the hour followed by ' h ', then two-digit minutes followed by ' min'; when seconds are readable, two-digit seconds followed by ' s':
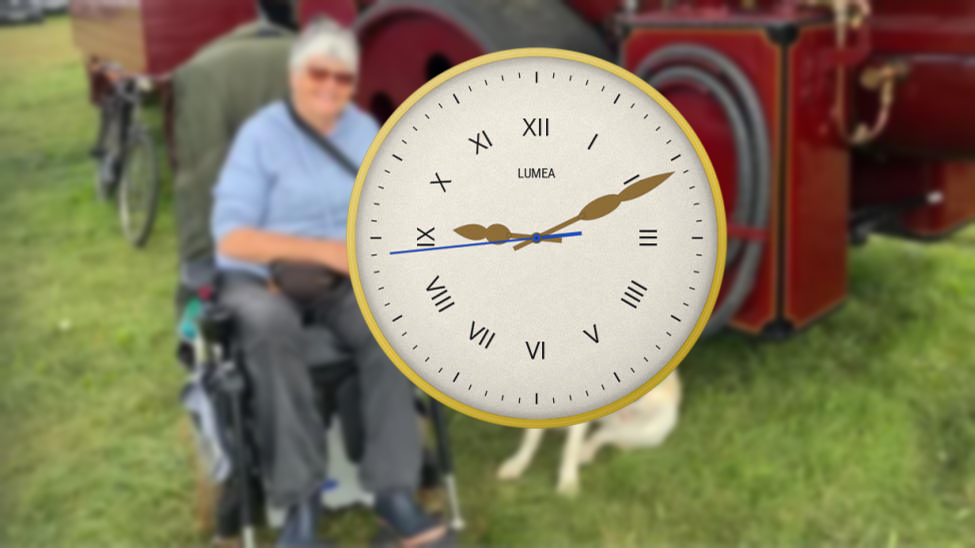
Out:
9 h 10 min 44 s
